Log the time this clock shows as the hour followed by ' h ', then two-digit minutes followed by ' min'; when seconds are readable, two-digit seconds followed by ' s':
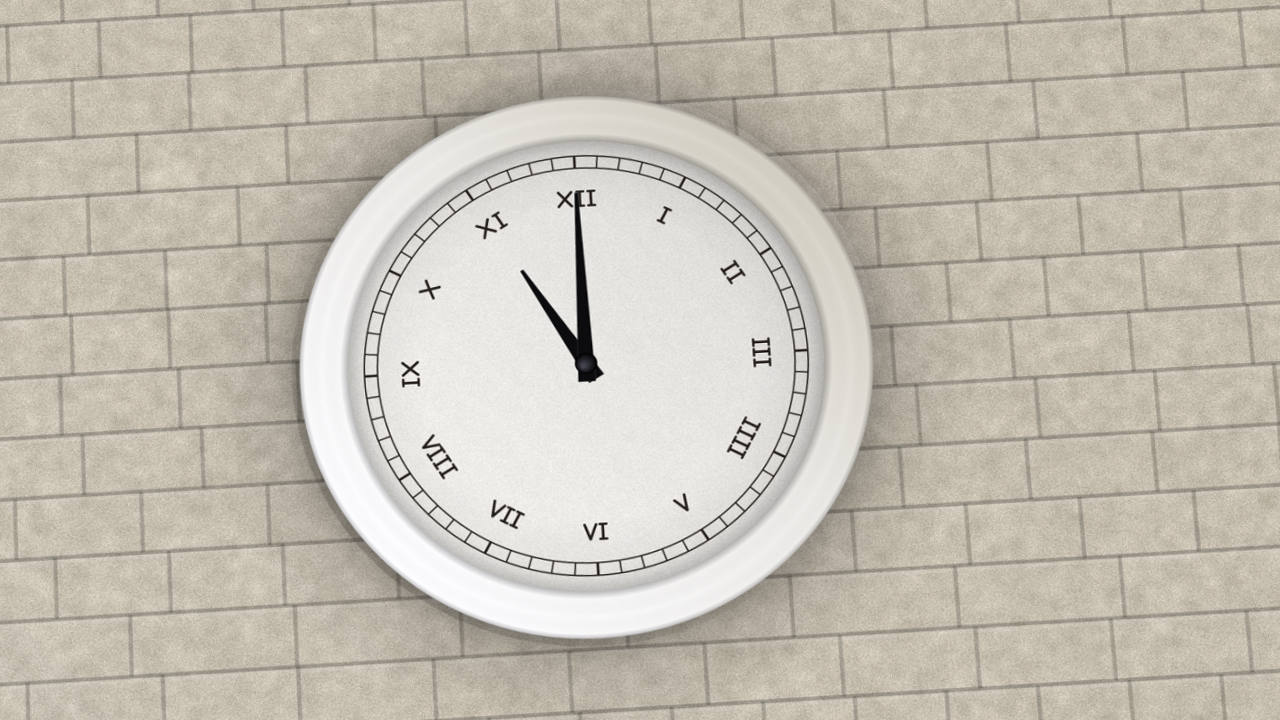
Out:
11 h 00 min
